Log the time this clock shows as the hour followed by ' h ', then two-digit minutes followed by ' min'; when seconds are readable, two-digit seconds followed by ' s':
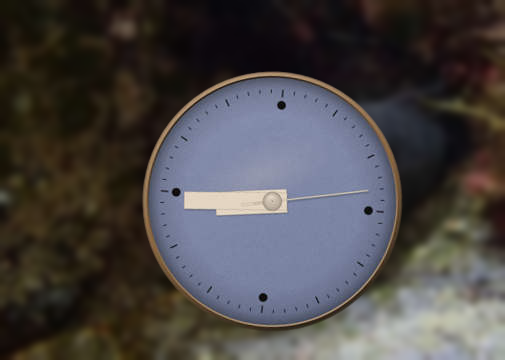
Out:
8 h 44 min 13 s
